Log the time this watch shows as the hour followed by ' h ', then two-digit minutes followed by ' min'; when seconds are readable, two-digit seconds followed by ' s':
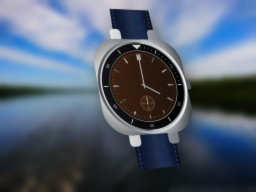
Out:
4 h 00 min
